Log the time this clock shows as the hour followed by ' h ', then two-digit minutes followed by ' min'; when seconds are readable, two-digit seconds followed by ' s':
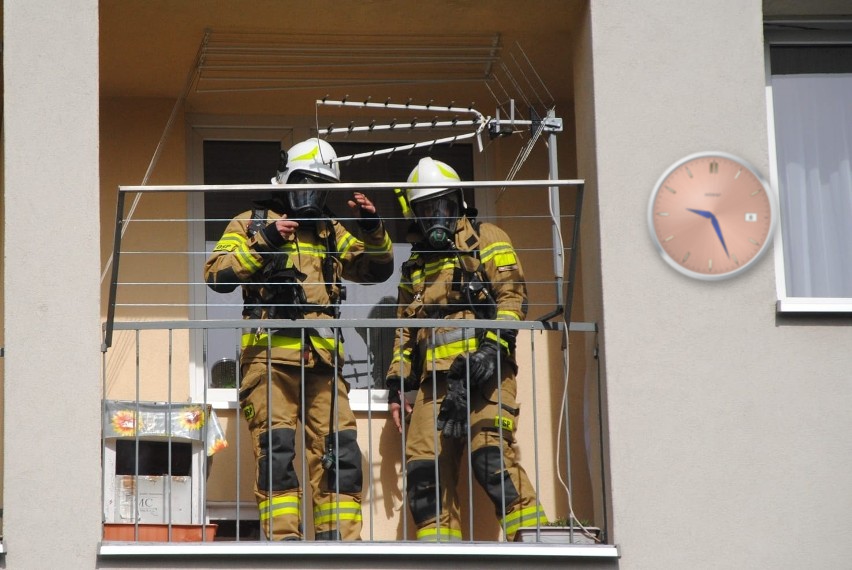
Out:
9 h 26 min
